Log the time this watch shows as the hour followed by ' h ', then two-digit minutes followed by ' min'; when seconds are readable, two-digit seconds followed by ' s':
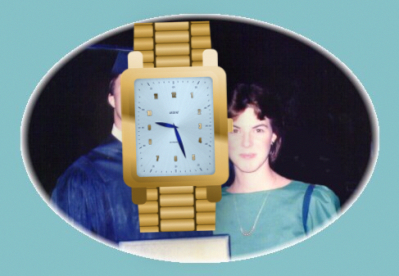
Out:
9 h 27 min
